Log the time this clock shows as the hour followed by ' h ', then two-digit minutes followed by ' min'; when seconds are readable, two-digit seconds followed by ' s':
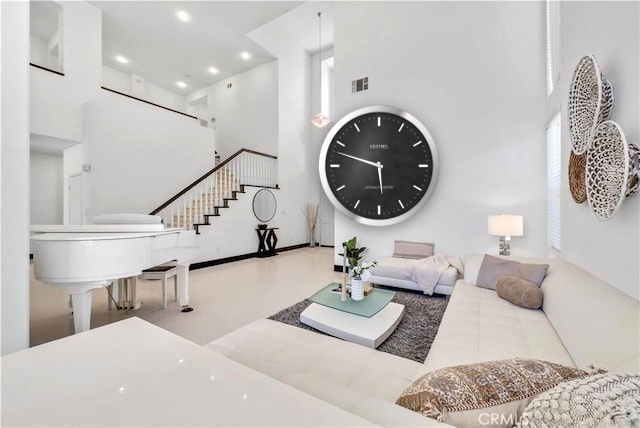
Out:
5 h 48 min
